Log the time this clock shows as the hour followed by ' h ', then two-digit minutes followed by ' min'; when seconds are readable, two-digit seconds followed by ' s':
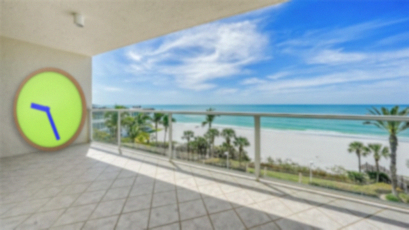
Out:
9 h 26 min
